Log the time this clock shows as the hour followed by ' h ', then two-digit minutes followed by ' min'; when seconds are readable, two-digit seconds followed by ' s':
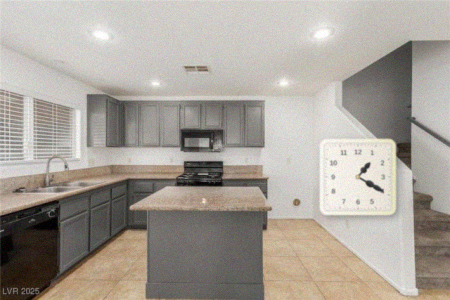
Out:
1 h 20 min
